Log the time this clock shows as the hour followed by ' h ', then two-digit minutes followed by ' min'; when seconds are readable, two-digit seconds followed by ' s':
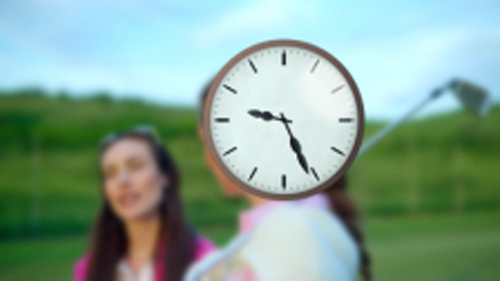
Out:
9 h 26 min
